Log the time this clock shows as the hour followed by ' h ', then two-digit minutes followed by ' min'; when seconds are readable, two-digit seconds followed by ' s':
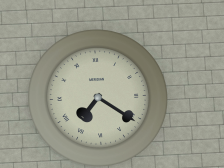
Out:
7 h 21 min
